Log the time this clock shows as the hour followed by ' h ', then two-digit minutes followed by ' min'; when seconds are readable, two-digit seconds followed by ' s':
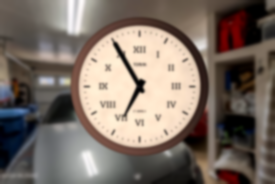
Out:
6 h 55 min
